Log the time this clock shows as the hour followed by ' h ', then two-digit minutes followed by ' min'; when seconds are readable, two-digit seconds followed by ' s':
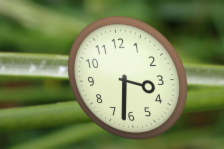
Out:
3 h 32 min
